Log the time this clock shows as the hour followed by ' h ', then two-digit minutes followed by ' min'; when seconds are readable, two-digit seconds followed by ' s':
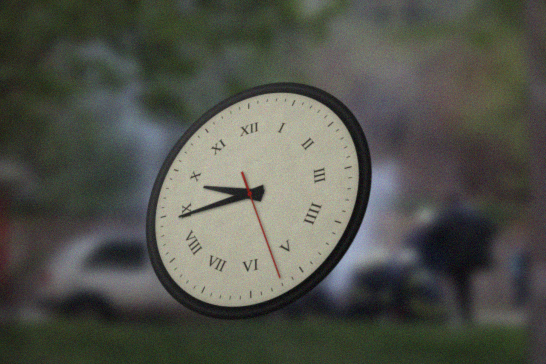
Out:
9 h 44 min 27 s
